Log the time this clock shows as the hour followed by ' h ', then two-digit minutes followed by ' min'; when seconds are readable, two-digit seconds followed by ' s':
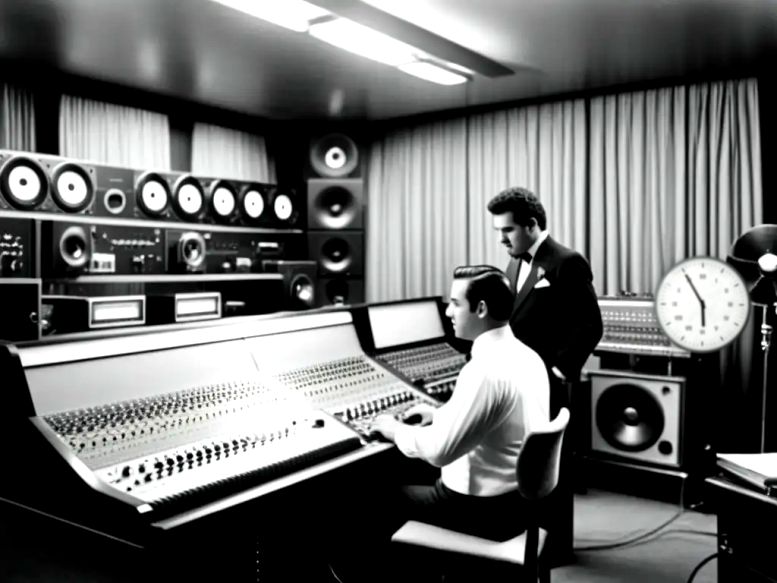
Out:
5 h 55 min
